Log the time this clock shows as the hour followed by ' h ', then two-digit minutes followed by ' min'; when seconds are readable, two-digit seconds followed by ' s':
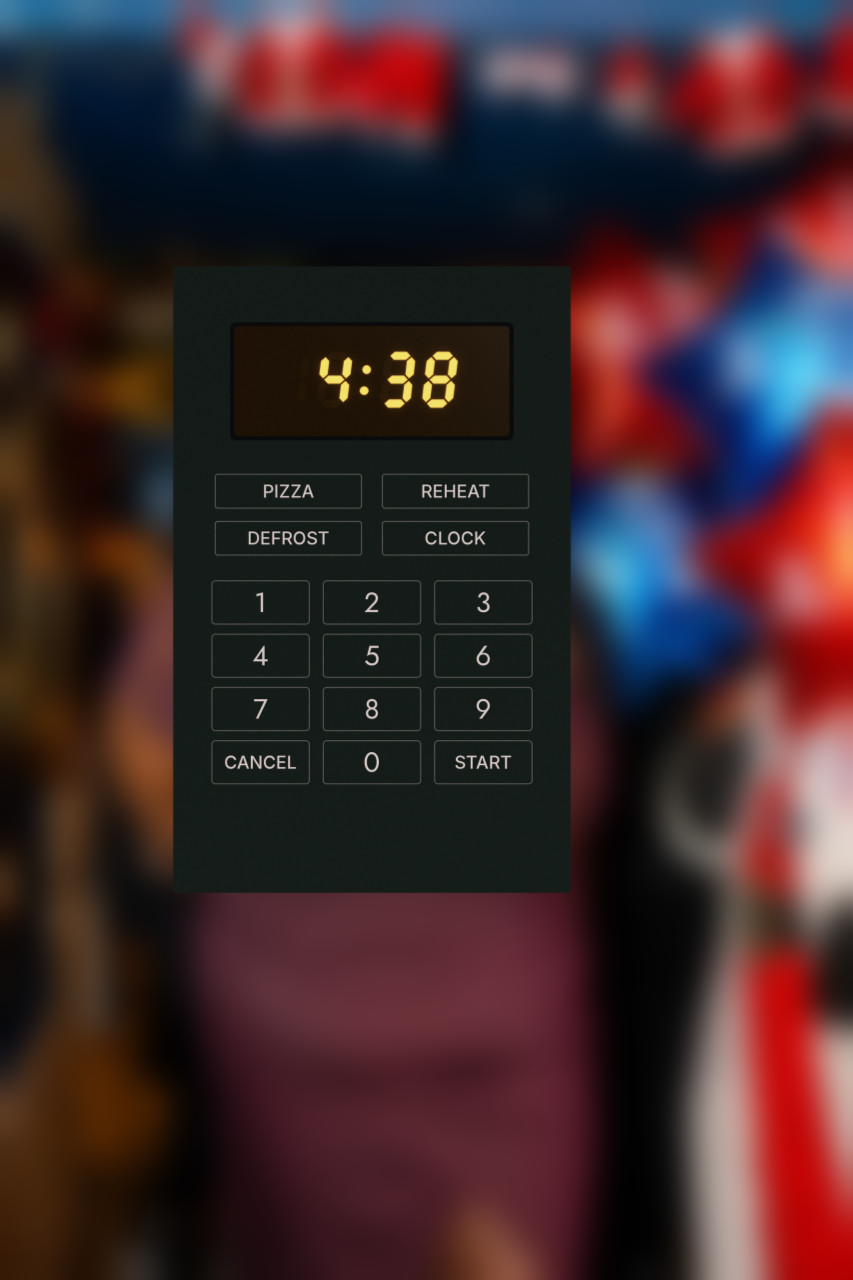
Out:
4 h 38 min
